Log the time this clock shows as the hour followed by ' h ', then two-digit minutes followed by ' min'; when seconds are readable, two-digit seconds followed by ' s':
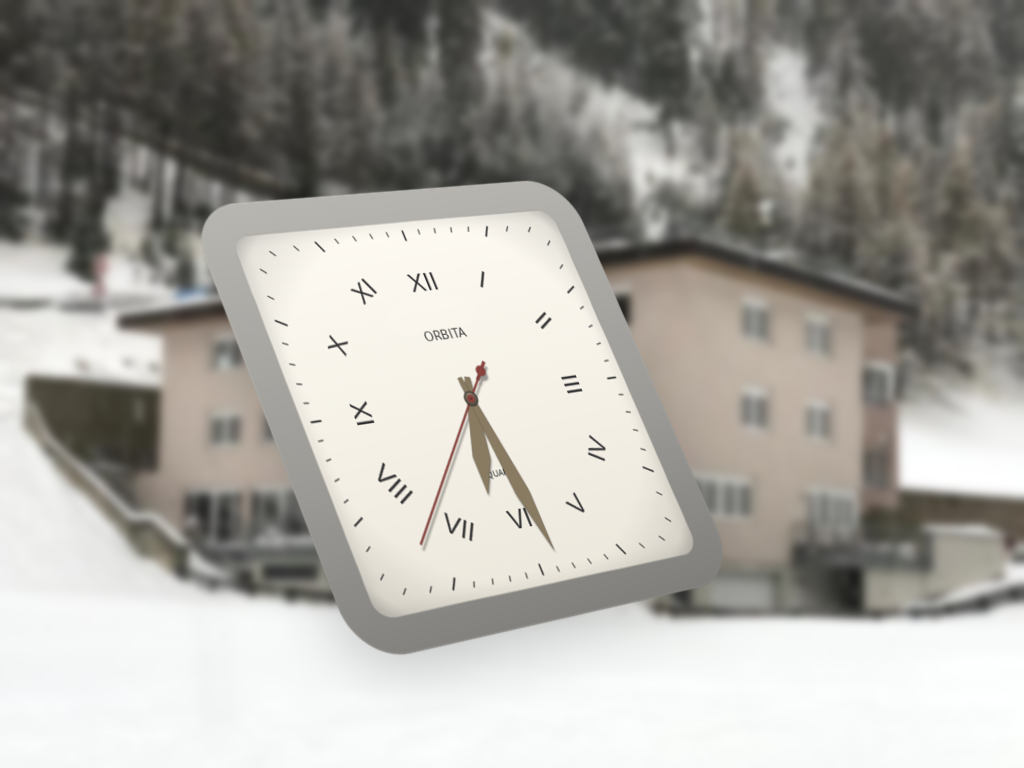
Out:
6 h 28 min 37 s
